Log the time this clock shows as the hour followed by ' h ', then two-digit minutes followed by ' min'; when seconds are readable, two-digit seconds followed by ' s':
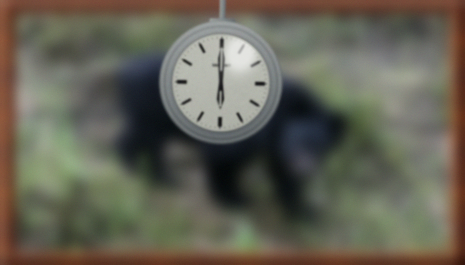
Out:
6 h 00 min
